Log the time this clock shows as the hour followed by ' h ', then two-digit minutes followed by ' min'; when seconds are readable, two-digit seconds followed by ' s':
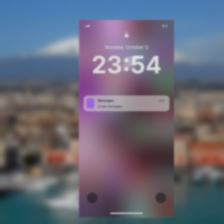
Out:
23 h 54 min
